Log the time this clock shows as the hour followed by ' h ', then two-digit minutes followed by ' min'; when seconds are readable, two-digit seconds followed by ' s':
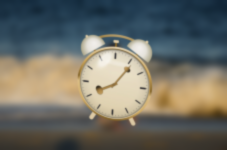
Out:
8 h 06 min
